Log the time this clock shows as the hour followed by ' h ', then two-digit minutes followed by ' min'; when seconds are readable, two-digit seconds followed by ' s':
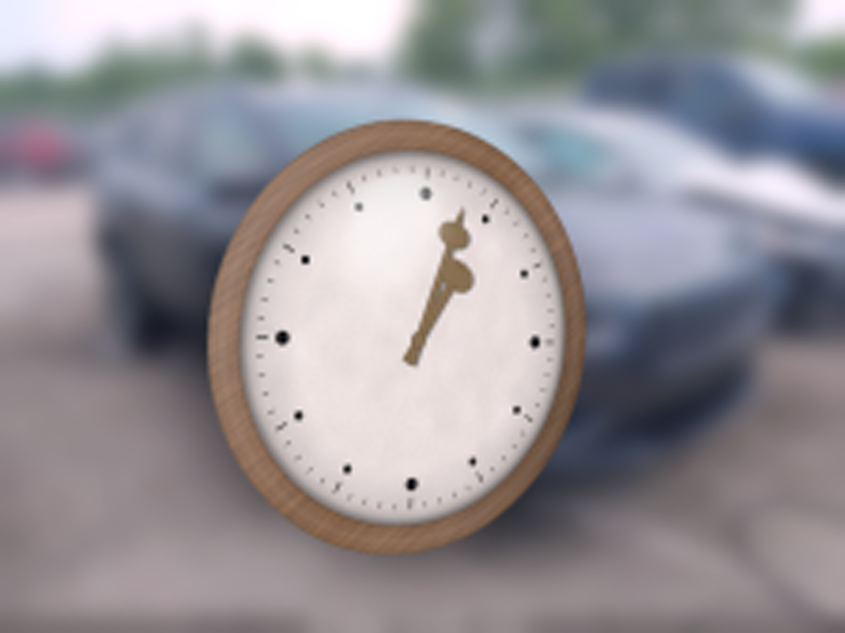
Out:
1 h 03 min
